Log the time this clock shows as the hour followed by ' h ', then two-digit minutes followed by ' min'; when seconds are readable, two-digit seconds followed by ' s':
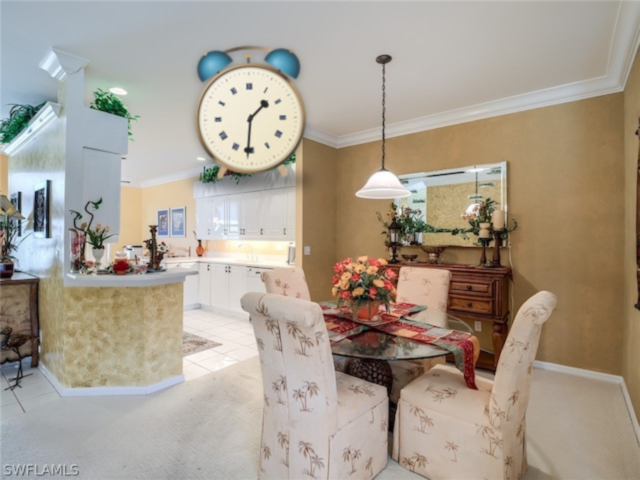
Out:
1 h 31 min
